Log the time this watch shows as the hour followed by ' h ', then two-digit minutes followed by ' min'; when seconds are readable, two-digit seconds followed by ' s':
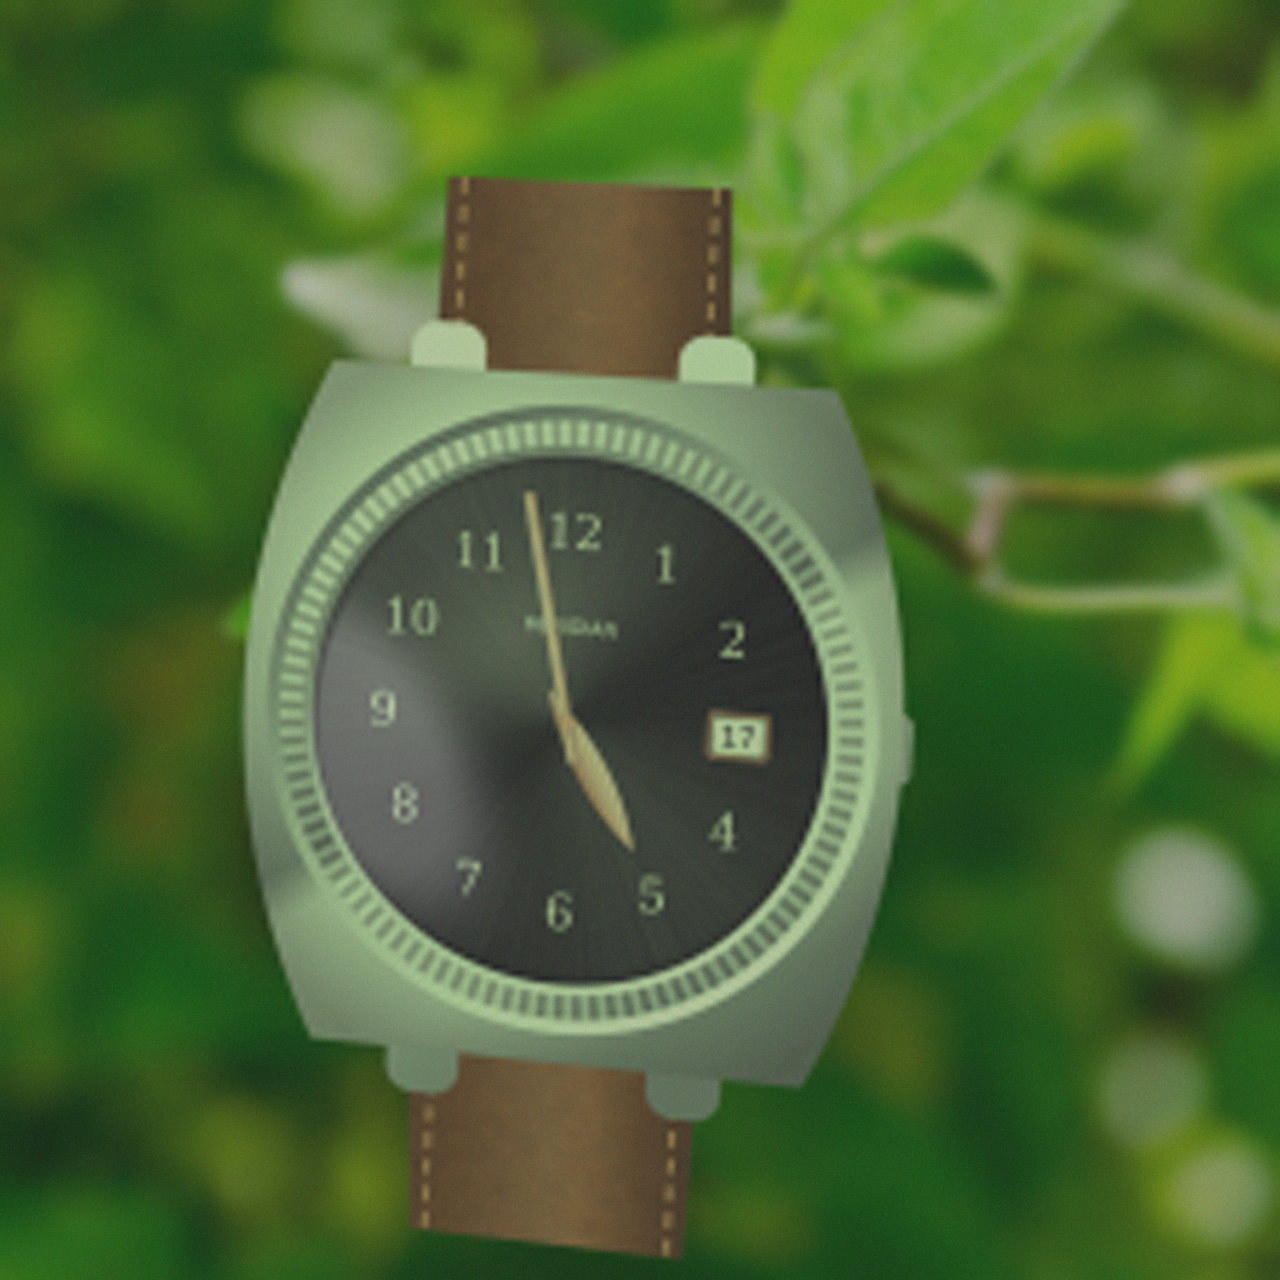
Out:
4 h 58 min
